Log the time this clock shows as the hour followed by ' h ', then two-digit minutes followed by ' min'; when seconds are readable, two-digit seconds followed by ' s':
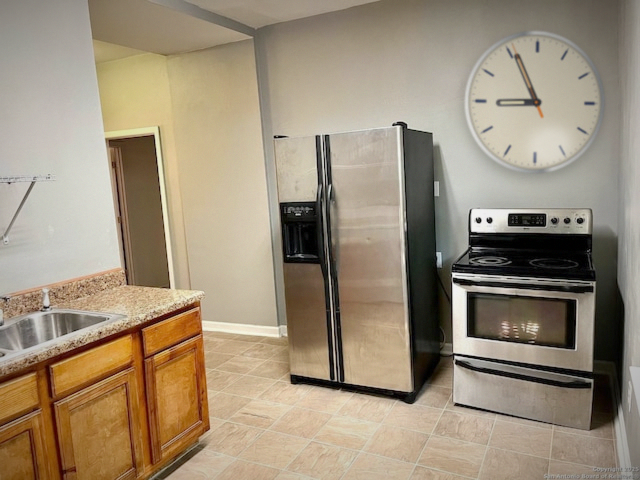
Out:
8 h 55 min 56 s
